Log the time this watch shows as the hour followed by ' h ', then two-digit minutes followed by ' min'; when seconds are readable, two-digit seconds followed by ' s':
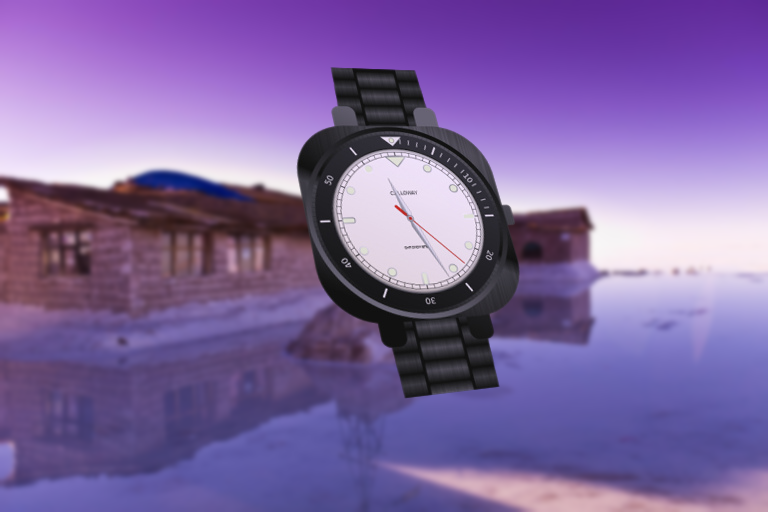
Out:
11 h 26 min 23 s
